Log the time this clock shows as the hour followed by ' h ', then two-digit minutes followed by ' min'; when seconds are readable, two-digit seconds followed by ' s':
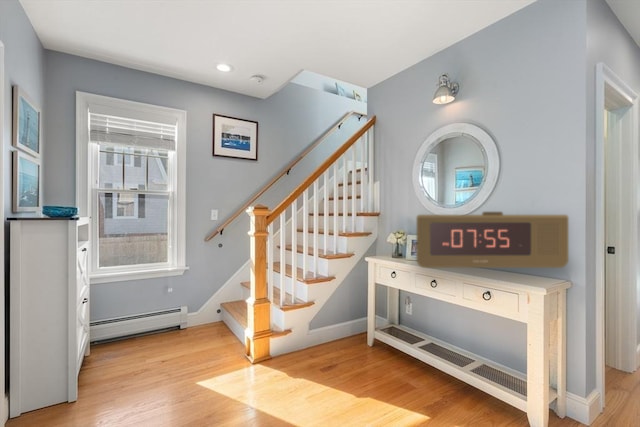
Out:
7 h 55 min
